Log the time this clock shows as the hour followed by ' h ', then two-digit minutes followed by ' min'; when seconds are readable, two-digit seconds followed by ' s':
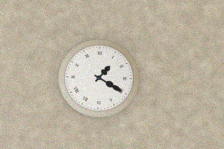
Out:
1 h 20 min
